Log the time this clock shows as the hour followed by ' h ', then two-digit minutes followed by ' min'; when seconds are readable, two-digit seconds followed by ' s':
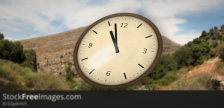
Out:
10 h 57 min
